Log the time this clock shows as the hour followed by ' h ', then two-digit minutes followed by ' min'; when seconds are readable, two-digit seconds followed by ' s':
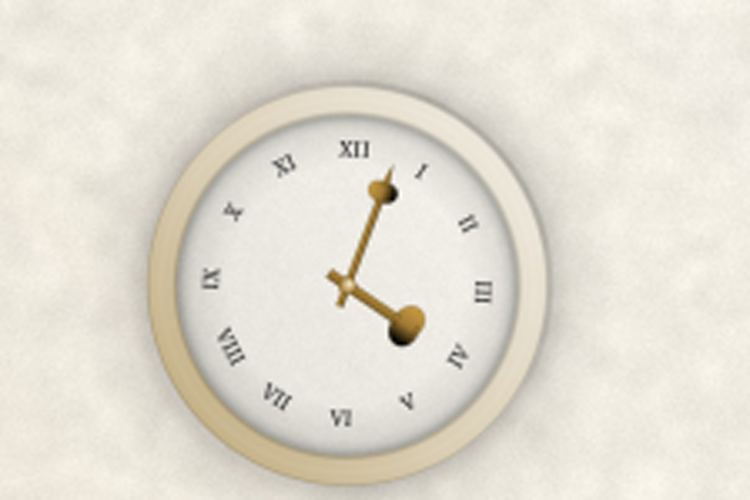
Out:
4 h 03 min
